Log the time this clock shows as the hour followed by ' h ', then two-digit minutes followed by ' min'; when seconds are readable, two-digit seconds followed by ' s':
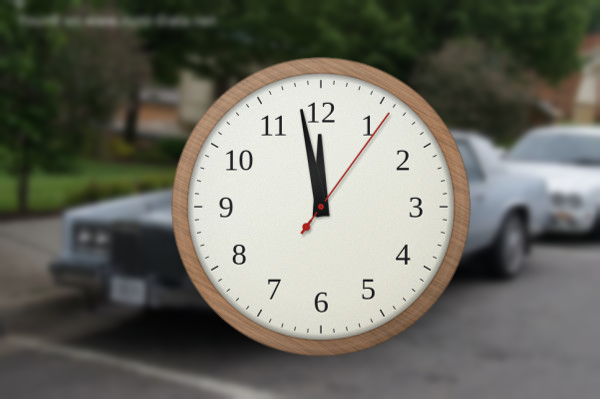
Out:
11 h 58 min 06 s
